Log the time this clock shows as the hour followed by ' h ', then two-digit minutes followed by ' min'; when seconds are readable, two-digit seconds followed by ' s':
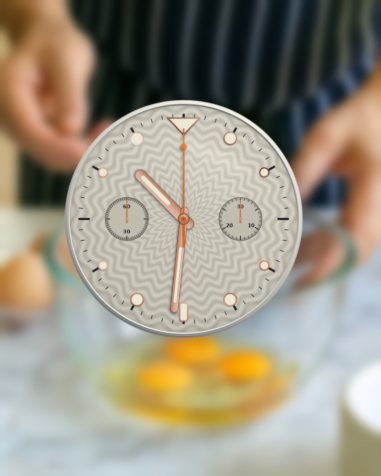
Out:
10 h 31 min
